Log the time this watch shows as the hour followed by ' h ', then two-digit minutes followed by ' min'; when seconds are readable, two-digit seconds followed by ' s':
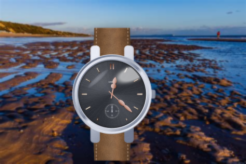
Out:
12 h 22 min
